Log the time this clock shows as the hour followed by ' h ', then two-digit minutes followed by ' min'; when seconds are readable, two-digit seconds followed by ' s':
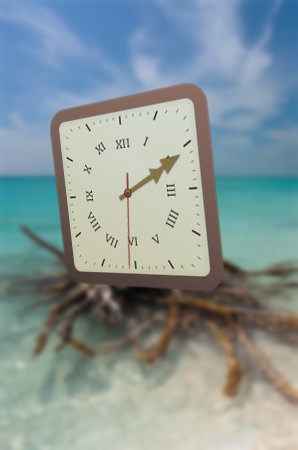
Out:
2 h 10 min 31 s
